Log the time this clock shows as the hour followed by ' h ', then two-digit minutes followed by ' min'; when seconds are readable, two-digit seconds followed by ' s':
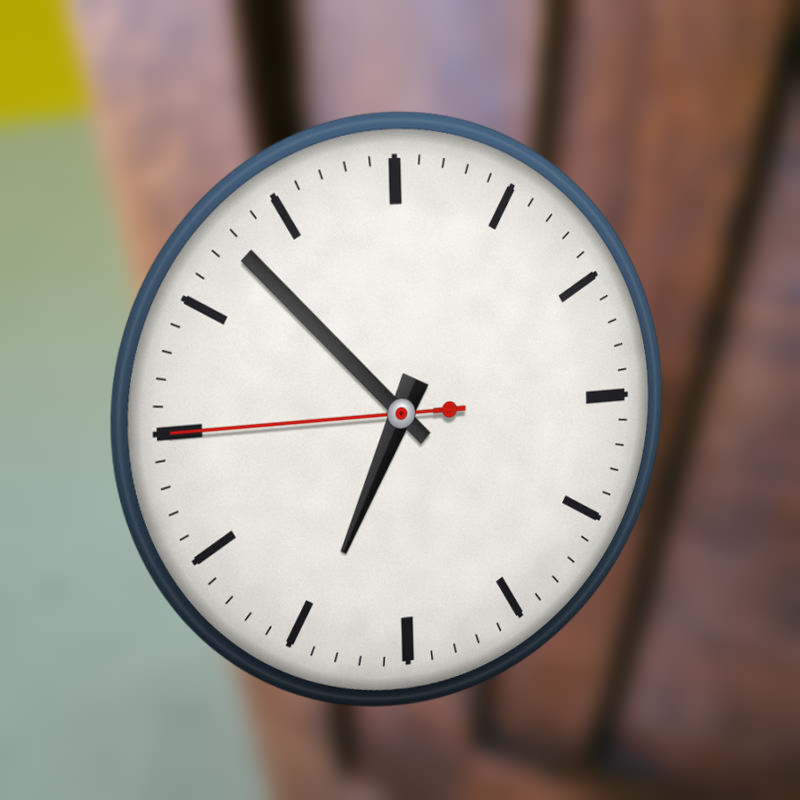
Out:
6 h 52 min 45 s
